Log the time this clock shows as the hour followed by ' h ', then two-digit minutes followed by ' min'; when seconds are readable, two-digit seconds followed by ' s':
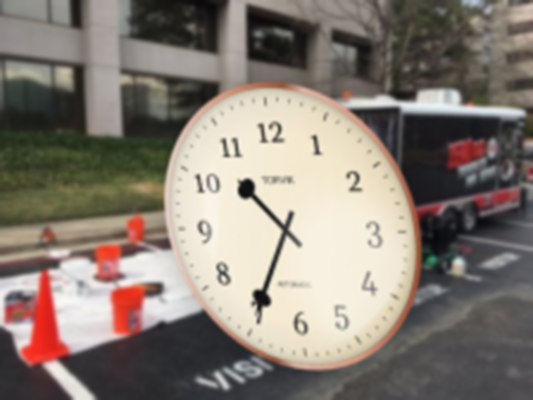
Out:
10 h 35 min
